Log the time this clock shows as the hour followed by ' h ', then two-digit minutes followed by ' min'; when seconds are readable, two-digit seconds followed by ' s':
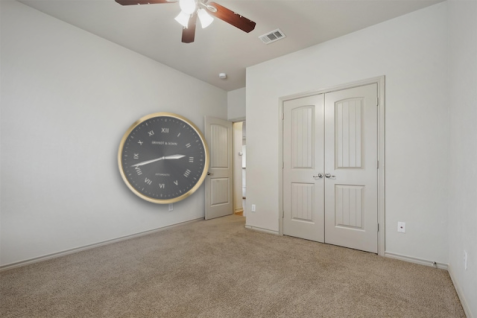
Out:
2 h 42 min
